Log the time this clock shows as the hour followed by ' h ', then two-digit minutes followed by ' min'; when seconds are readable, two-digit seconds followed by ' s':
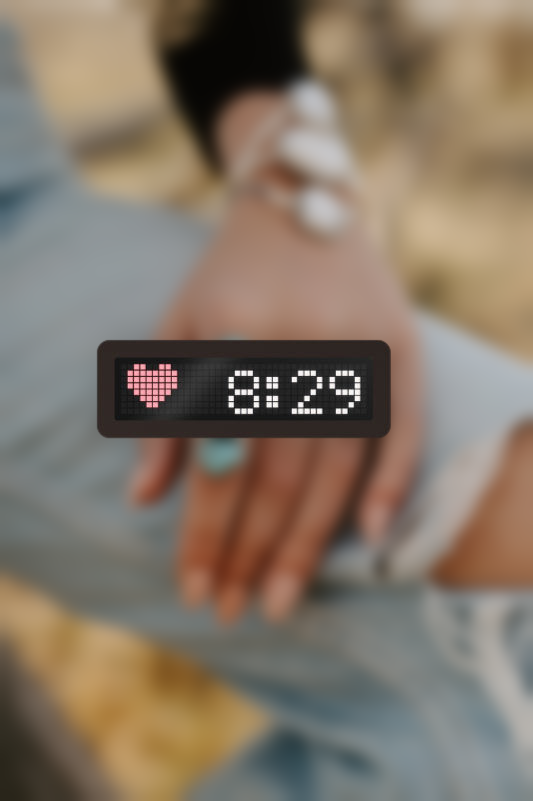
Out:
8 h 29 min
